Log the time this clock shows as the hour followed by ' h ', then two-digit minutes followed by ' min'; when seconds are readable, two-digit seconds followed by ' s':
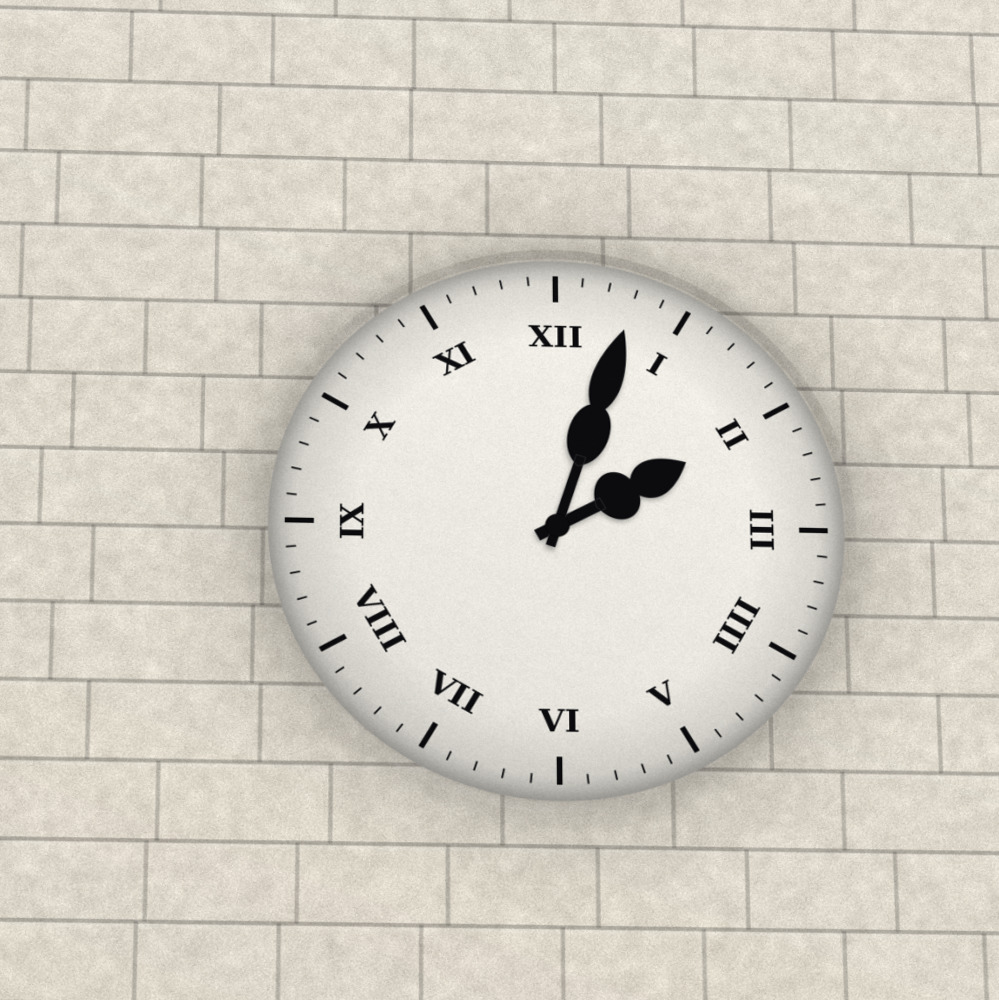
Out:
2 h 03 min
